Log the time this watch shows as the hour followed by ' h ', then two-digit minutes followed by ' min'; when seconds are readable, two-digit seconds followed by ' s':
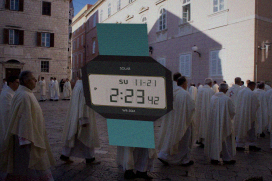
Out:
2 h 23 min 42 s
